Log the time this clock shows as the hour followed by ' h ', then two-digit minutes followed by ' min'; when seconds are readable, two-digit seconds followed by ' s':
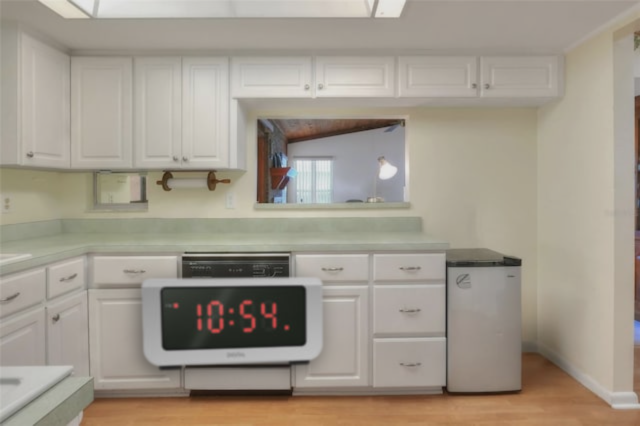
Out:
10 h 54 min
